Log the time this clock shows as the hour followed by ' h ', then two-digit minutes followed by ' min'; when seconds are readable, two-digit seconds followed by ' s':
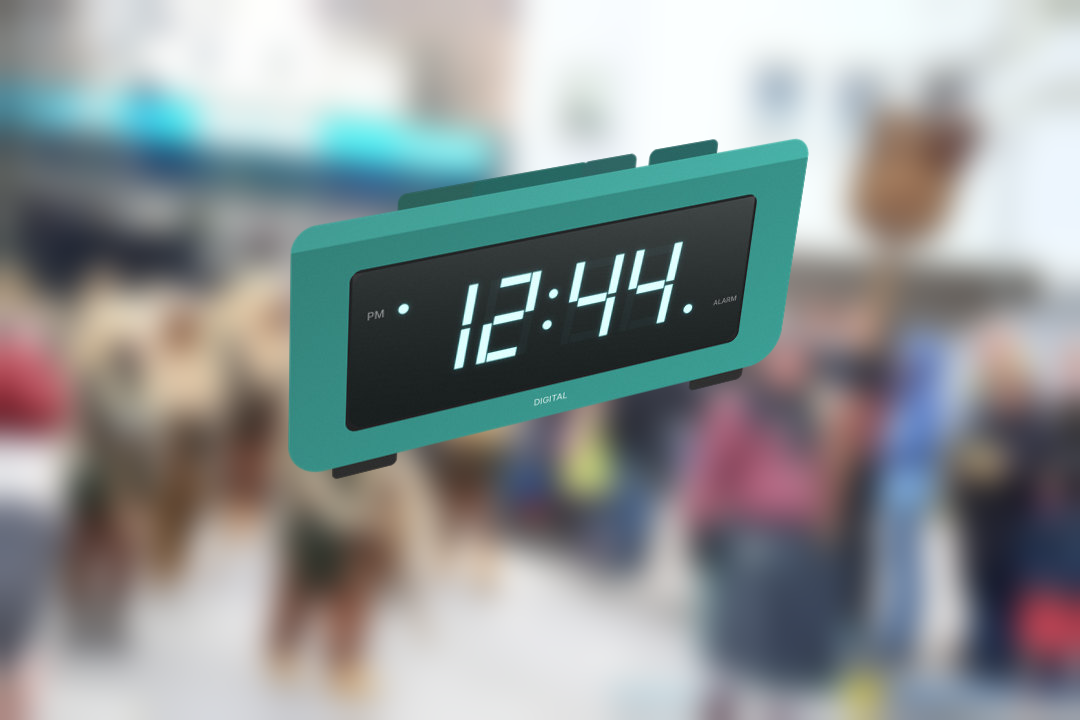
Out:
12 h 44 min
